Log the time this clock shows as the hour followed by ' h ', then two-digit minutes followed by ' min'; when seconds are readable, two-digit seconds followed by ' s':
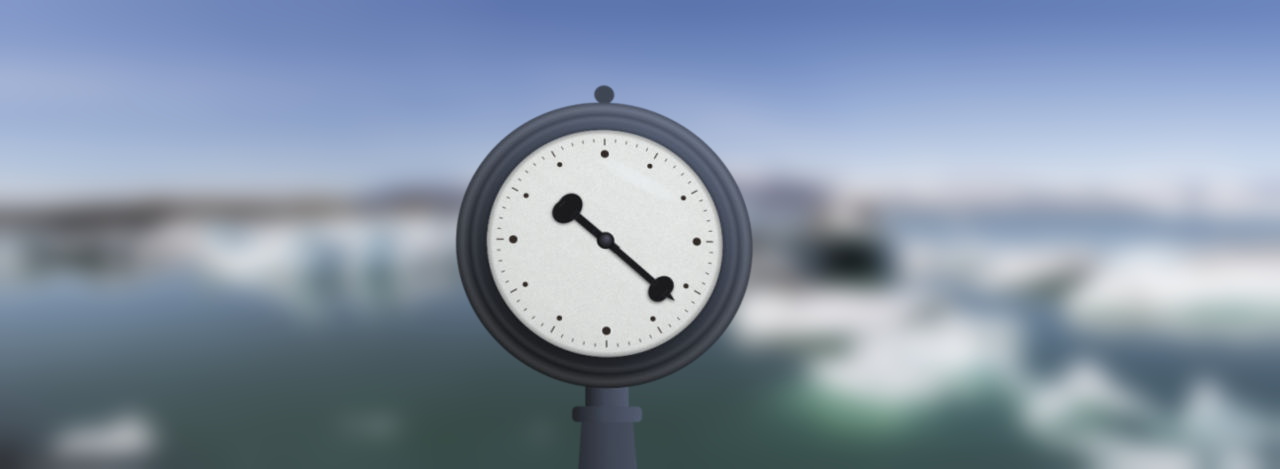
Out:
10 h 22 min
